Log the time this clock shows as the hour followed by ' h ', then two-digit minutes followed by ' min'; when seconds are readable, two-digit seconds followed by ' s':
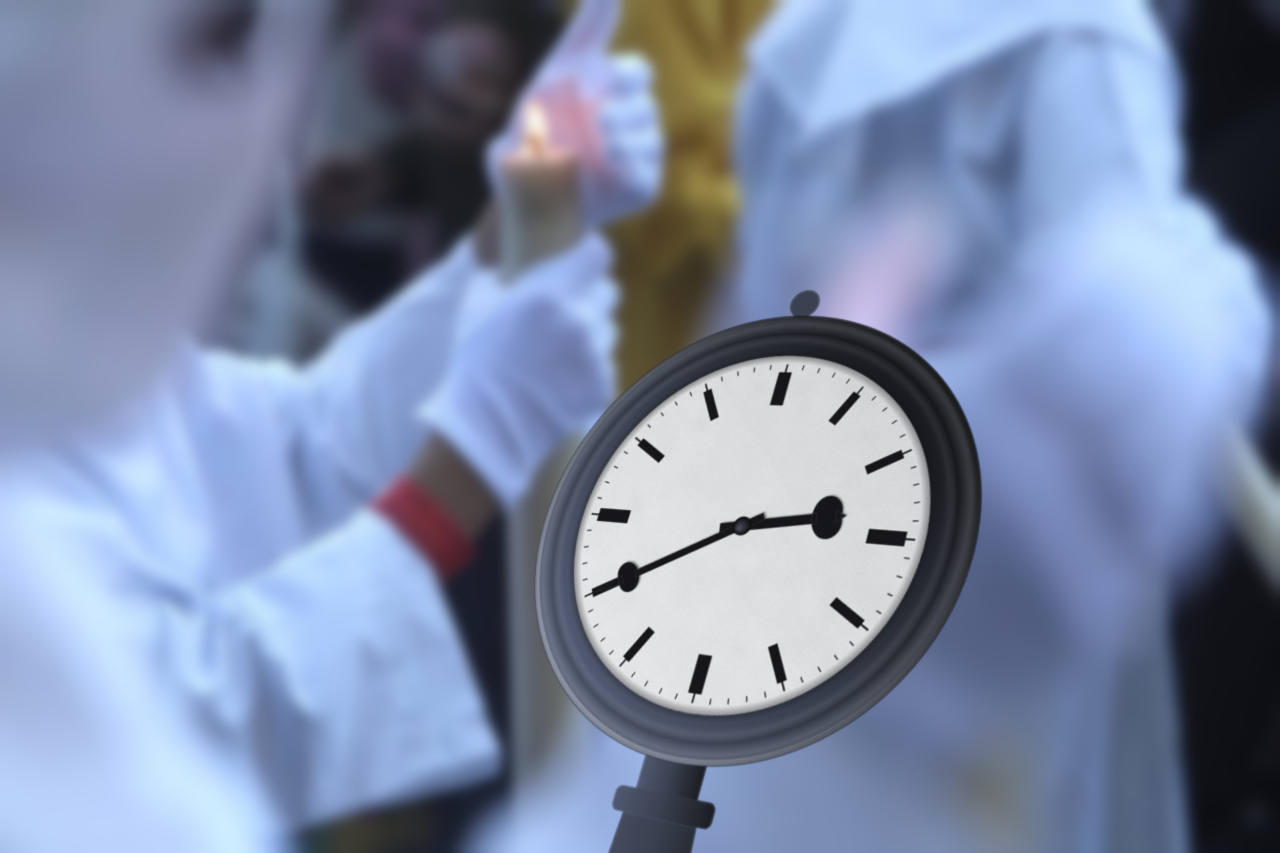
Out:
2 h 40 min
